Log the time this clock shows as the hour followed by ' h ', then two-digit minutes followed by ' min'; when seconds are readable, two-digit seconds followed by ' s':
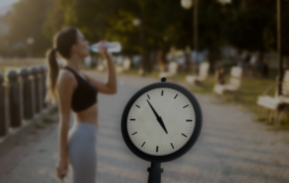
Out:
4 h 54 min
